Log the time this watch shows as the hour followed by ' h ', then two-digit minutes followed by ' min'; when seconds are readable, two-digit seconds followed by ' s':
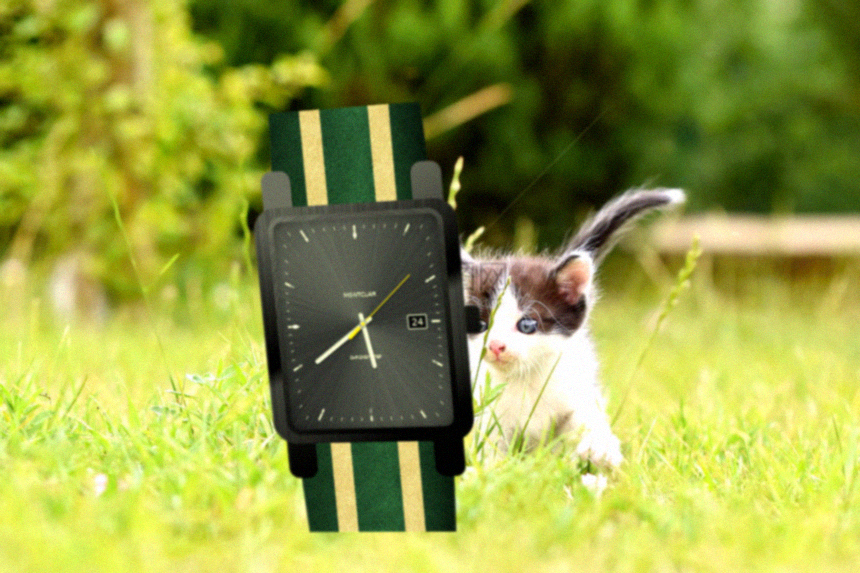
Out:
5 h 39 min 08 s
